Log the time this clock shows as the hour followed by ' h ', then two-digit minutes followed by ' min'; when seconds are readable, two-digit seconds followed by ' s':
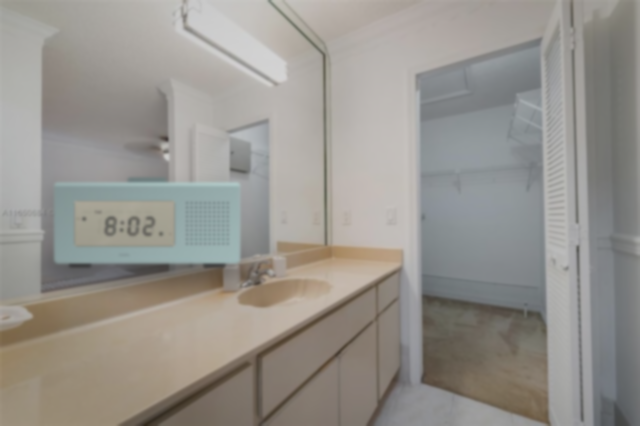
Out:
8 h 02 min
